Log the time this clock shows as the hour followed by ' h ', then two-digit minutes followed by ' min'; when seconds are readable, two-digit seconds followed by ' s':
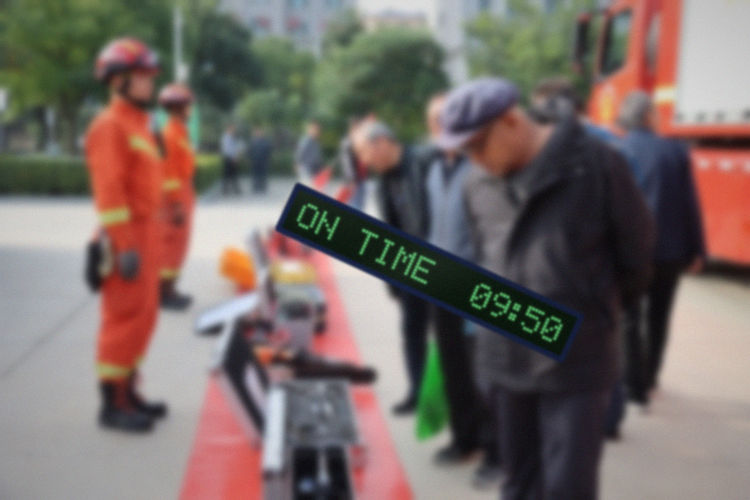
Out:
9 h 50 min
